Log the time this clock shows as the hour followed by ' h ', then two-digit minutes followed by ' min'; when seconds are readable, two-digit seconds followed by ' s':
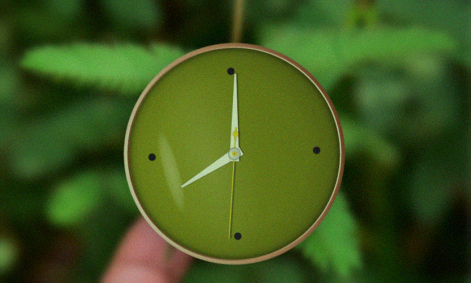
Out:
8 h 00 min 31 s
